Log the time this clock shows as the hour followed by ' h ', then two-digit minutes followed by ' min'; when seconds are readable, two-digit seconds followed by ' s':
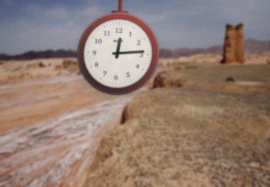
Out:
12 h 14 min
